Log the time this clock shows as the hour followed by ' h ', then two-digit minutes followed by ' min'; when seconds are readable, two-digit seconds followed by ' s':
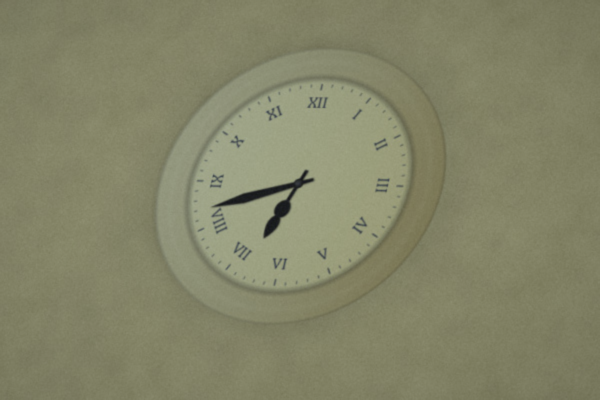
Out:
6 h 42 min
